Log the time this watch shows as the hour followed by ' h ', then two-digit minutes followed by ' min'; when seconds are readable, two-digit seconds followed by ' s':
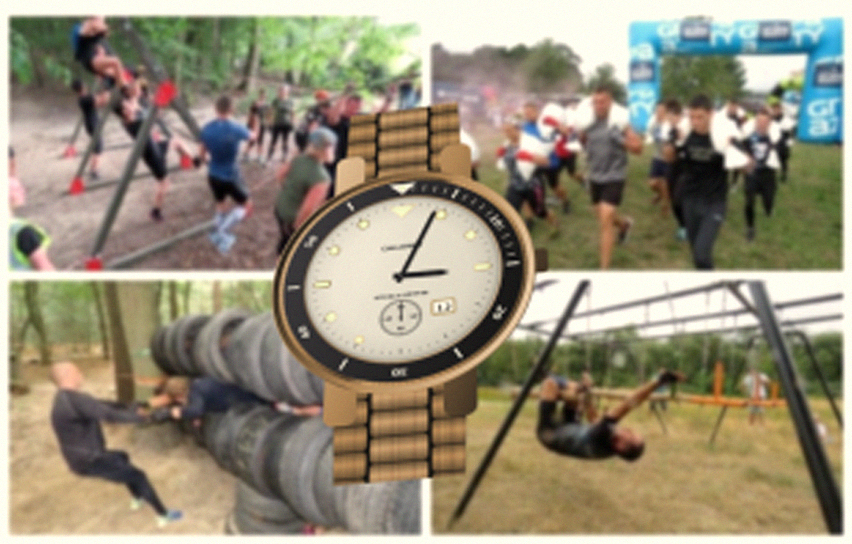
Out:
3 h 04 min
